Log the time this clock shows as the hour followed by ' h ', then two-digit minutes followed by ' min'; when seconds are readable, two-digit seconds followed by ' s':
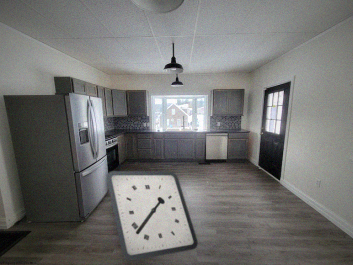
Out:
1 h 38 min
